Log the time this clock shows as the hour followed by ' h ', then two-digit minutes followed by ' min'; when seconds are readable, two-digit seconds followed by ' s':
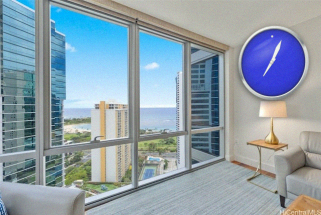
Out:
7 h 04 min
